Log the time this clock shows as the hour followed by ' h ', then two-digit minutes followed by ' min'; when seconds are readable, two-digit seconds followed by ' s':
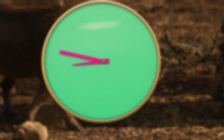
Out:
8 h 47 min
